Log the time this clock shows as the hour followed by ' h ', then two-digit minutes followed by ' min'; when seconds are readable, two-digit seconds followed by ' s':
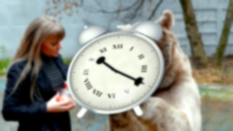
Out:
10 h 20 min
